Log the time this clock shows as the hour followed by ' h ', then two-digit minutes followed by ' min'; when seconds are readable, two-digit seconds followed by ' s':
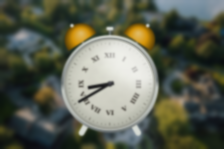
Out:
8 h 40 min
